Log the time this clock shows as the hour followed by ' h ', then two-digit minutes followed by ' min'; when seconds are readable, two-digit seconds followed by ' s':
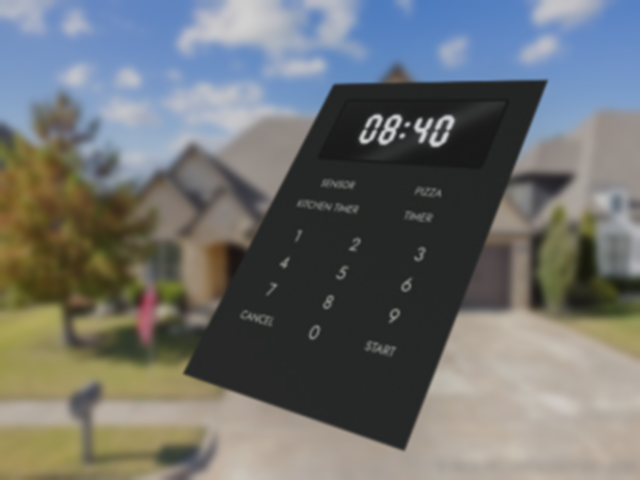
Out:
8 h 40 min
